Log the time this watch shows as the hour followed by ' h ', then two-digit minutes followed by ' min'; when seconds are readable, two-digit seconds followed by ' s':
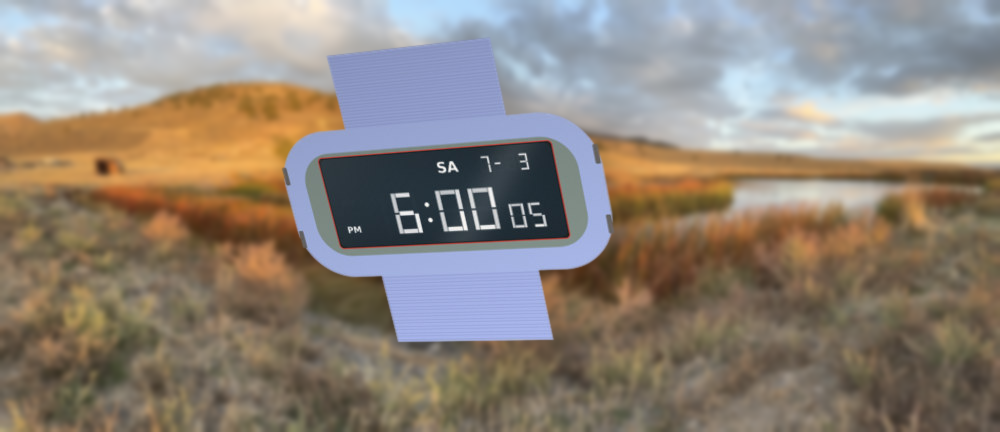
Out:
6 h 00 min 05 s
